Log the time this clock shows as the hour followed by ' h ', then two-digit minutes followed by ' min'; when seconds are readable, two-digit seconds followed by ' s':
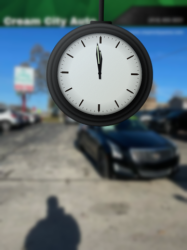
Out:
11 h 59 min
